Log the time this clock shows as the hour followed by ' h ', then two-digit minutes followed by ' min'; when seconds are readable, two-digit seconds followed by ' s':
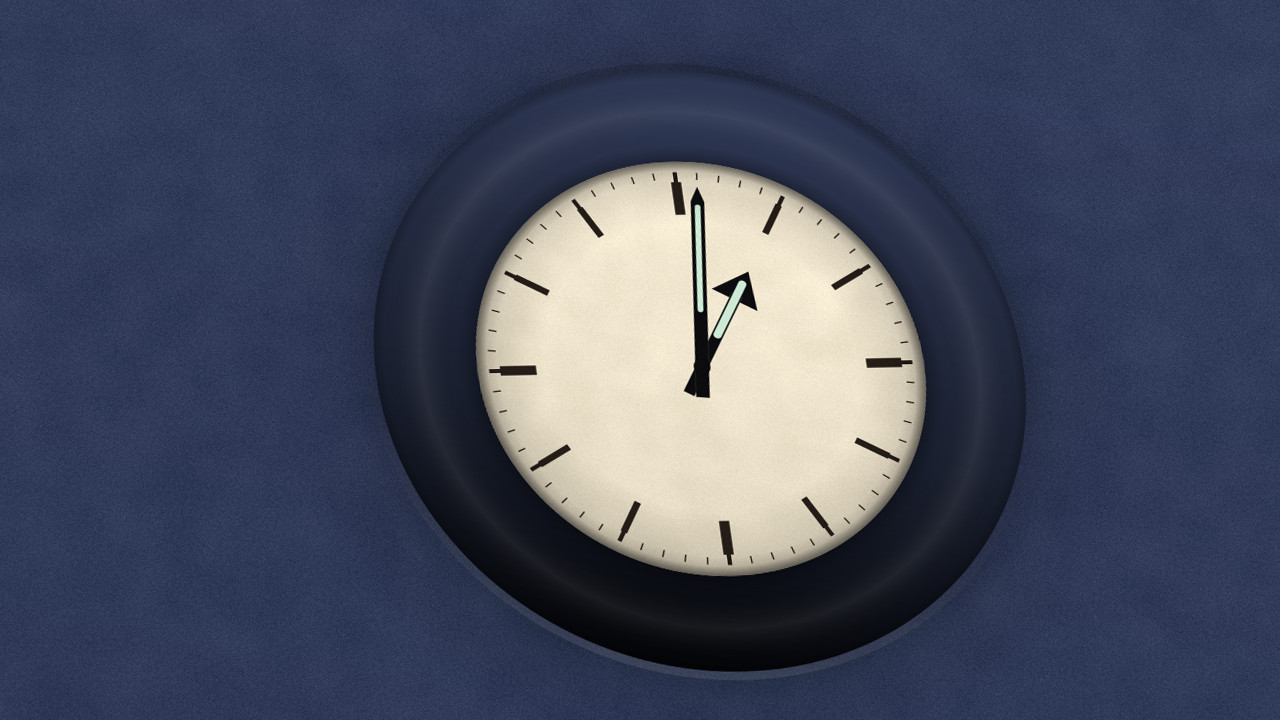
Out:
1 h 01 min
